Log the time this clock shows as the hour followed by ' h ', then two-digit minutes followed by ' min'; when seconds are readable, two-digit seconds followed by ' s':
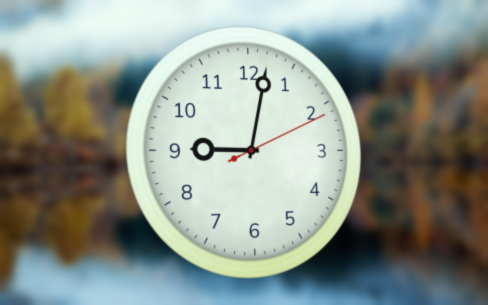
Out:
9 h 02 min 11 s
